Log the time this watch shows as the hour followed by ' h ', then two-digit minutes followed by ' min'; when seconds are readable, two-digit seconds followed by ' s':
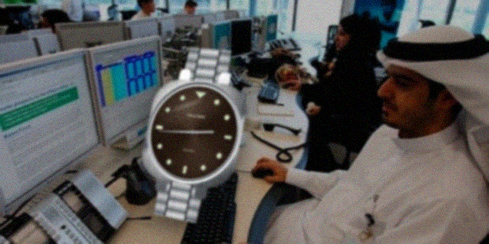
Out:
2 h 44 min
